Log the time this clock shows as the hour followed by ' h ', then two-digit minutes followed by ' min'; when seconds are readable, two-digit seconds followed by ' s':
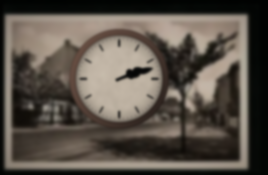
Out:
2 h 12 min
